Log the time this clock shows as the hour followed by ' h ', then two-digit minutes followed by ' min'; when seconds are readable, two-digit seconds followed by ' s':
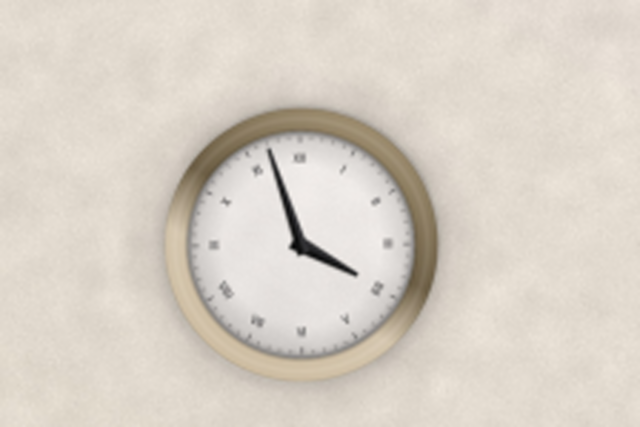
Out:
3 h 57 min
